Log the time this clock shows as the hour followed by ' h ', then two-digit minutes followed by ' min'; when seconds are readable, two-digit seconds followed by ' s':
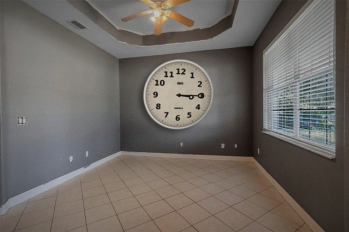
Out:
3 h 15 min
